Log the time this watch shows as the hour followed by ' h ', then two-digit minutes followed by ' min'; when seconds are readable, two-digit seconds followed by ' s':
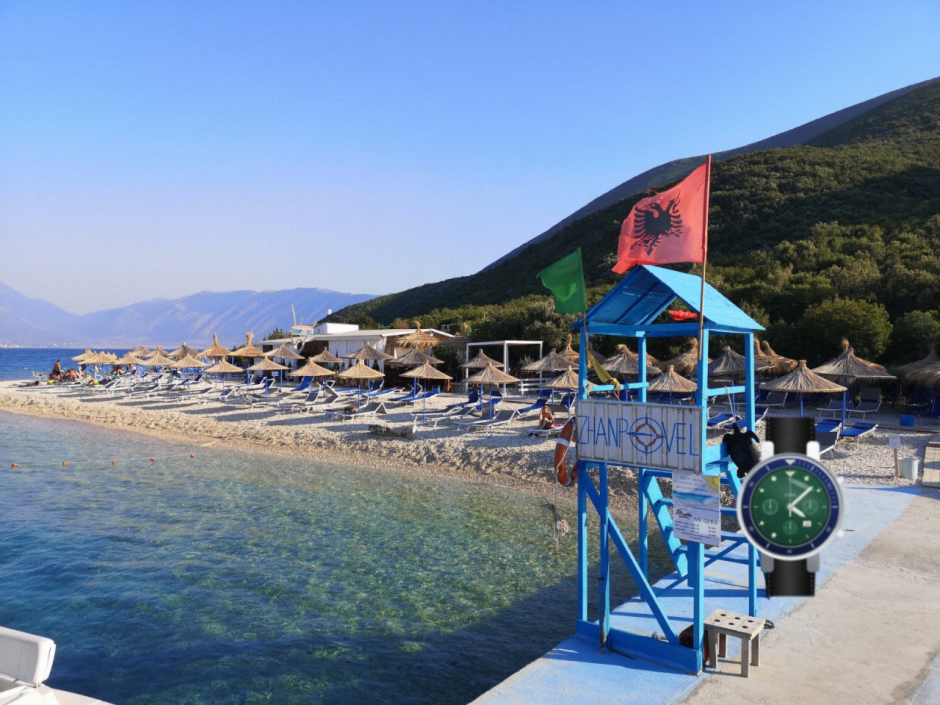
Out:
4 h 08 min
